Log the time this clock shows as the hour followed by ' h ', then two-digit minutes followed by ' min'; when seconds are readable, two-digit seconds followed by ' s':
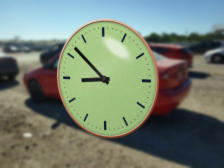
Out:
8 h 52 min
